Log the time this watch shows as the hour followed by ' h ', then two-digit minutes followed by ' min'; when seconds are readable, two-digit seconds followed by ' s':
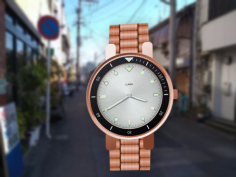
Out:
3 h 40 min
